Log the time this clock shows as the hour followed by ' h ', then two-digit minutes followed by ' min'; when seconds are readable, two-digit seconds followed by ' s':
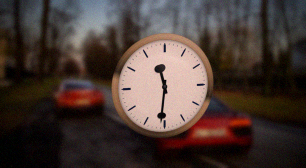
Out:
11 h 31 min
